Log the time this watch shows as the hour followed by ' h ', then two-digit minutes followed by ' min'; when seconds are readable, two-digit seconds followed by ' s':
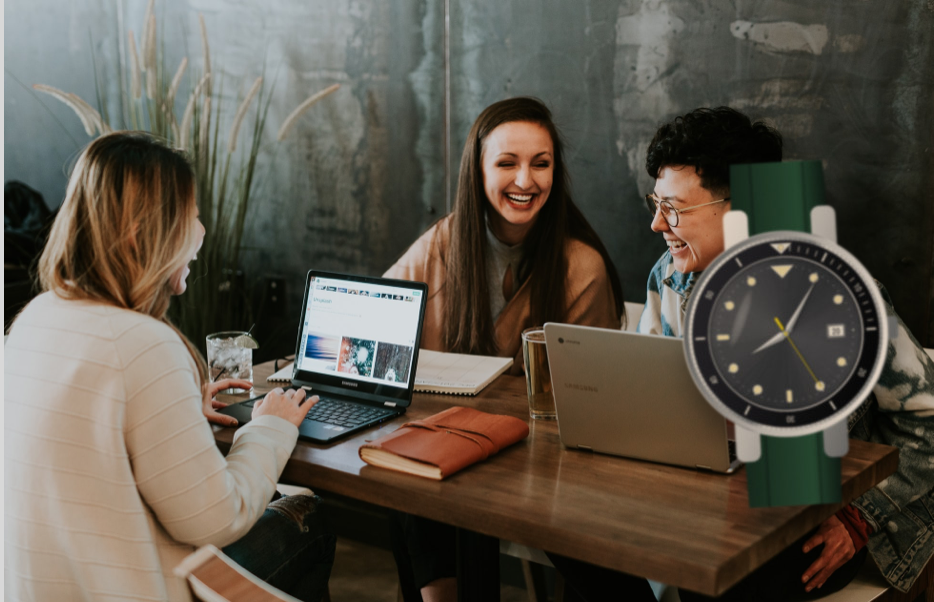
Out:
8 h 05 min 25 s
